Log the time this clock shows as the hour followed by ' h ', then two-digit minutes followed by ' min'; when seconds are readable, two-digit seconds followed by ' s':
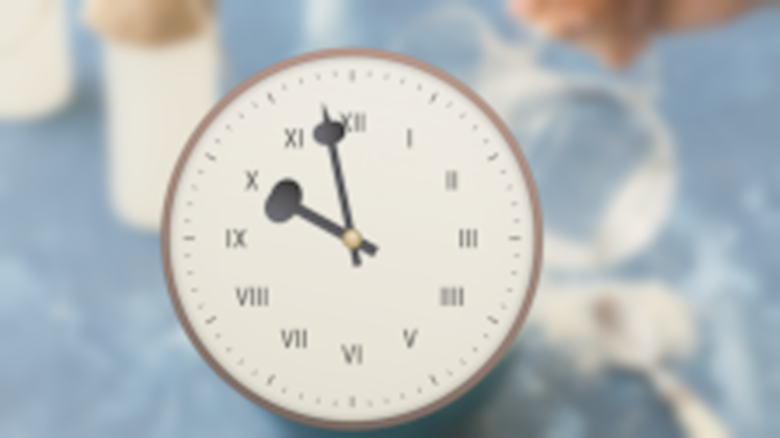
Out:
9 h 58 min
